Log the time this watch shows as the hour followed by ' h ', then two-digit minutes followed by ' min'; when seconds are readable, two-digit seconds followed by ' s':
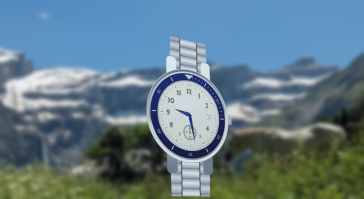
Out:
9 h 28 min
